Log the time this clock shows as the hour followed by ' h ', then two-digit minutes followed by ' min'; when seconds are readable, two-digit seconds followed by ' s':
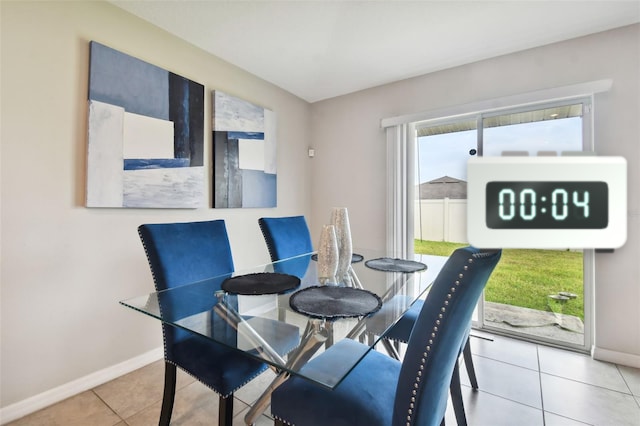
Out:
0 h 04 min
